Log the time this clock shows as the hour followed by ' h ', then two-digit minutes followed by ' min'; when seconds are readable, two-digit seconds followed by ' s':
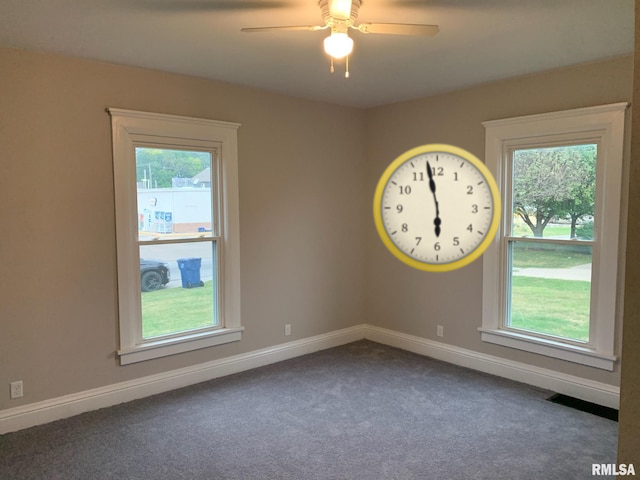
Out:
5 h 58 min
